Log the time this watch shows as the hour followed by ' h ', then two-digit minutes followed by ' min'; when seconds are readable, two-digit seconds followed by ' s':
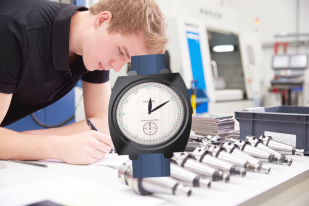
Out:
12 h 10 min
